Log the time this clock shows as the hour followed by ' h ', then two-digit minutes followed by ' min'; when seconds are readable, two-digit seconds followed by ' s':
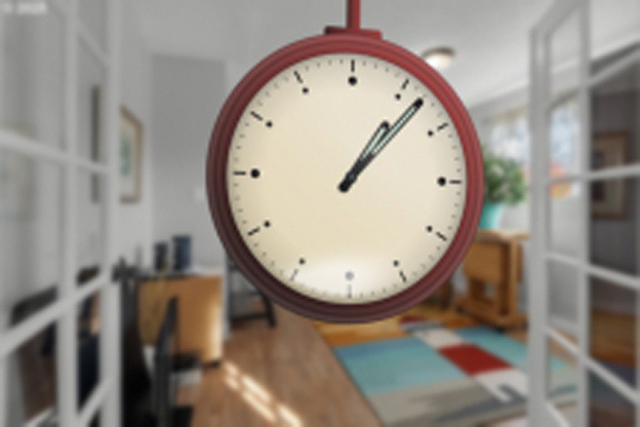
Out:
1 h 07 min
